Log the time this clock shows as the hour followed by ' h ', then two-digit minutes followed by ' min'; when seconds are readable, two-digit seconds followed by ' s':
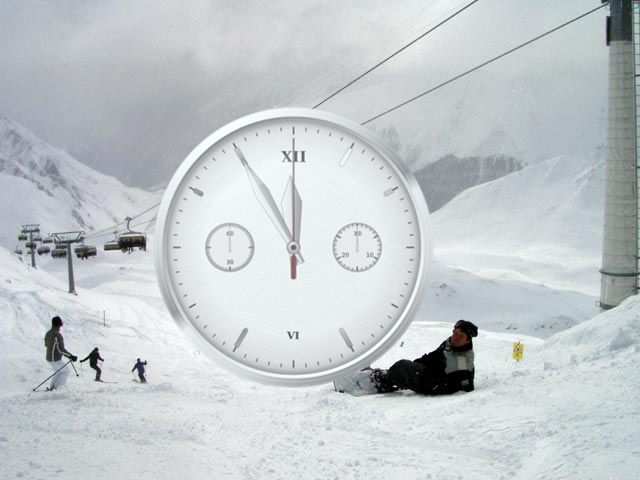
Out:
11 h 55 min
